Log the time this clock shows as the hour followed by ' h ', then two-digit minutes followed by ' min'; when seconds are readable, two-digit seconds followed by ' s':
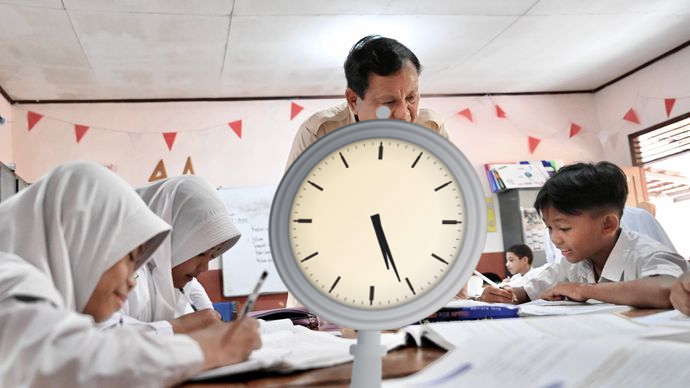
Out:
5 h 26 min
